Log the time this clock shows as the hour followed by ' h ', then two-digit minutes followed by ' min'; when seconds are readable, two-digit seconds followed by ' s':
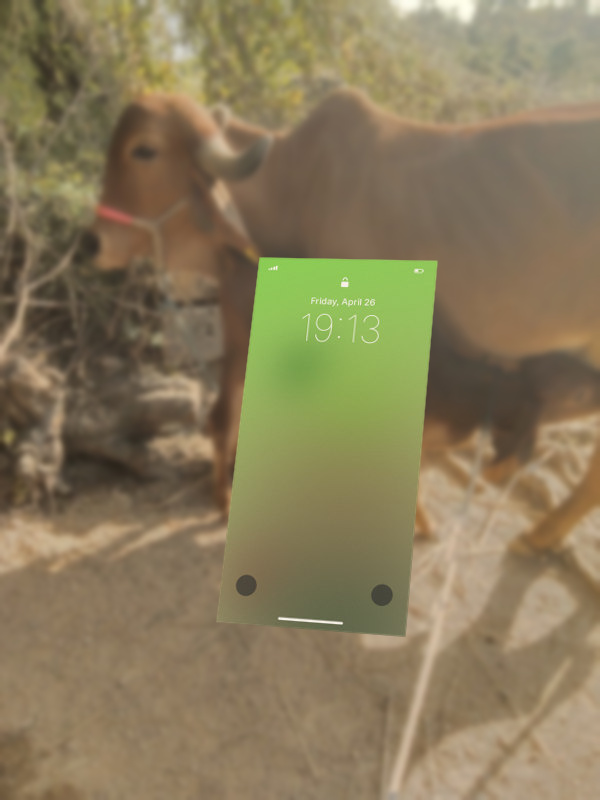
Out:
19 h 13 min
